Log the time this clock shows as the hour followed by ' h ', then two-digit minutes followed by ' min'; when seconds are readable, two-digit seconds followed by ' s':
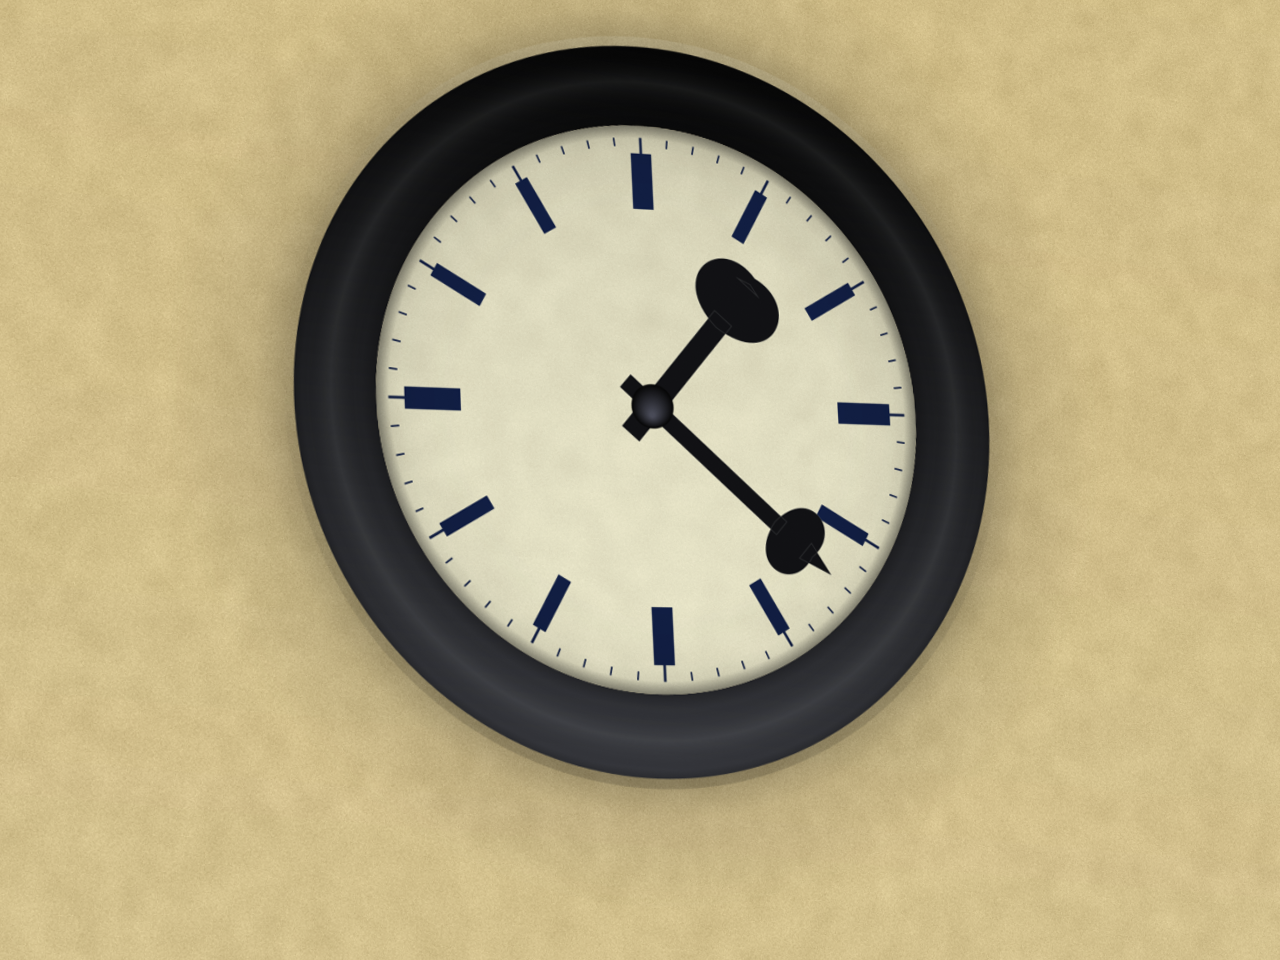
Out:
1 h 22 min
